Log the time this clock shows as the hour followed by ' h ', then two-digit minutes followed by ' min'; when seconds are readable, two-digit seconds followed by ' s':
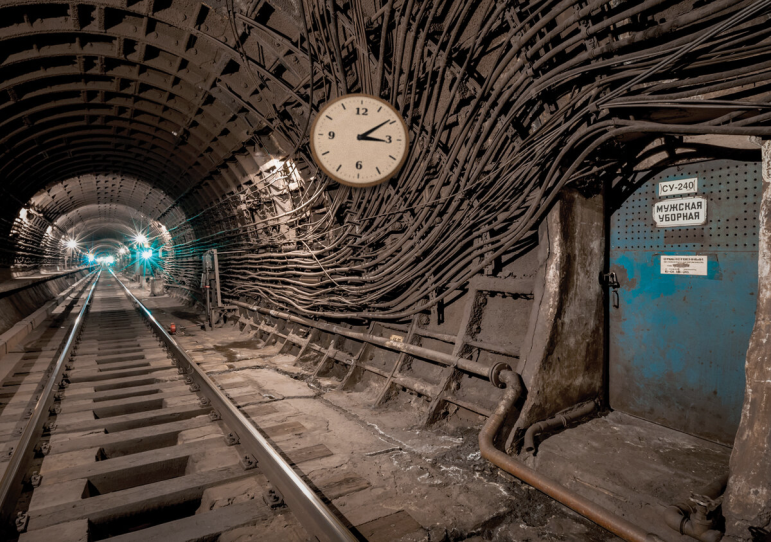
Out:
3 h 09 min
